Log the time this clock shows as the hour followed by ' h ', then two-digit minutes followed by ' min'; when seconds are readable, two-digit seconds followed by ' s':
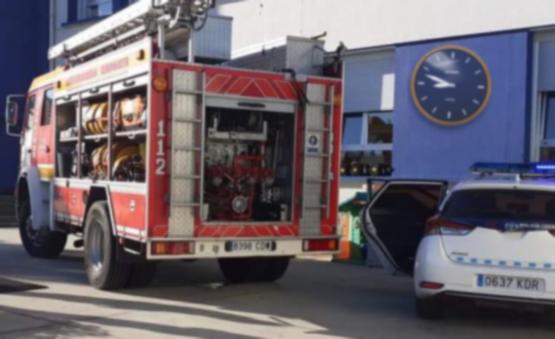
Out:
8 h 48 min
